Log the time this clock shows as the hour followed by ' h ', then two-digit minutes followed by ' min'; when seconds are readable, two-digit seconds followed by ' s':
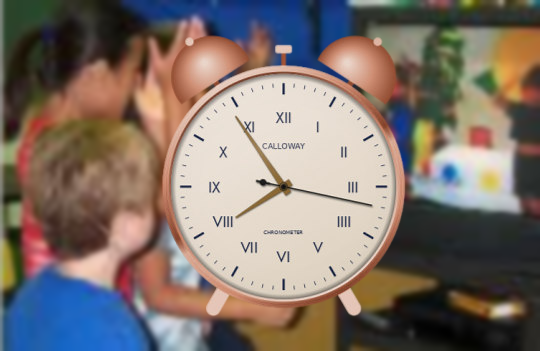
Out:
7 h 54 min 17 s
